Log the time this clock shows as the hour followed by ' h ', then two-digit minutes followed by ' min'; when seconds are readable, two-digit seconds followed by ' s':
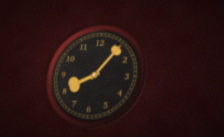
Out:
8 h 06 min
